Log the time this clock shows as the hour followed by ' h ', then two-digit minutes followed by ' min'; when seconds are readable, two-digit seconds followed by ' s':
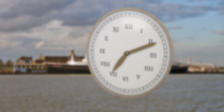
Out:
7 h 11 min
